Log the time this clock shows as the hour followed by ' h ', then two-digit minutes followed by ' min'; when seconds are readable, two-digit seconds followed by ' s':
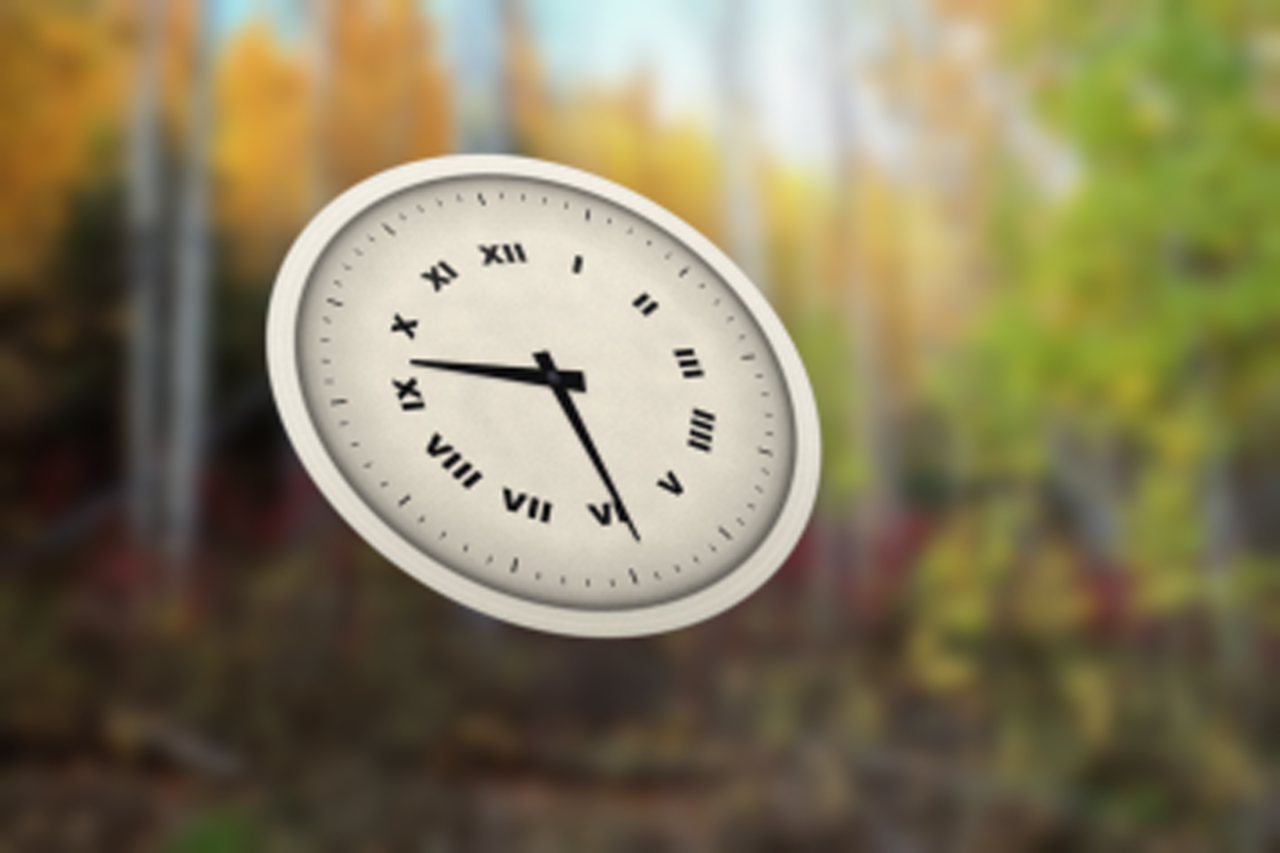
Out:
9 h 29 min
